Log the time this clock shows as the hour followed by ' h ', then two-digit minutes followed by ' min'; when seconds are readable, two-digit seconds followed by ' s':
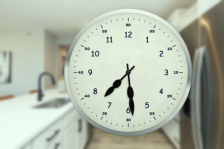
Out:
7 h 29 min
